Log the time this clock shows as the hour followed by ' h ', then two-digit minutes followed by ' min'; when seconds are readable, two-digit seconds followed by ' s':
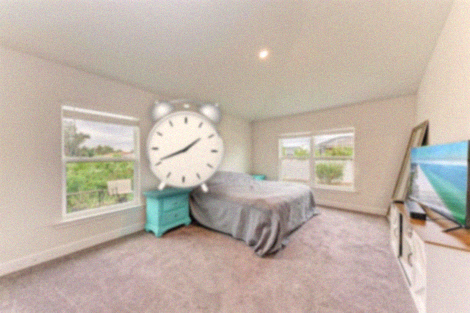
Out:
1 h 41 min
